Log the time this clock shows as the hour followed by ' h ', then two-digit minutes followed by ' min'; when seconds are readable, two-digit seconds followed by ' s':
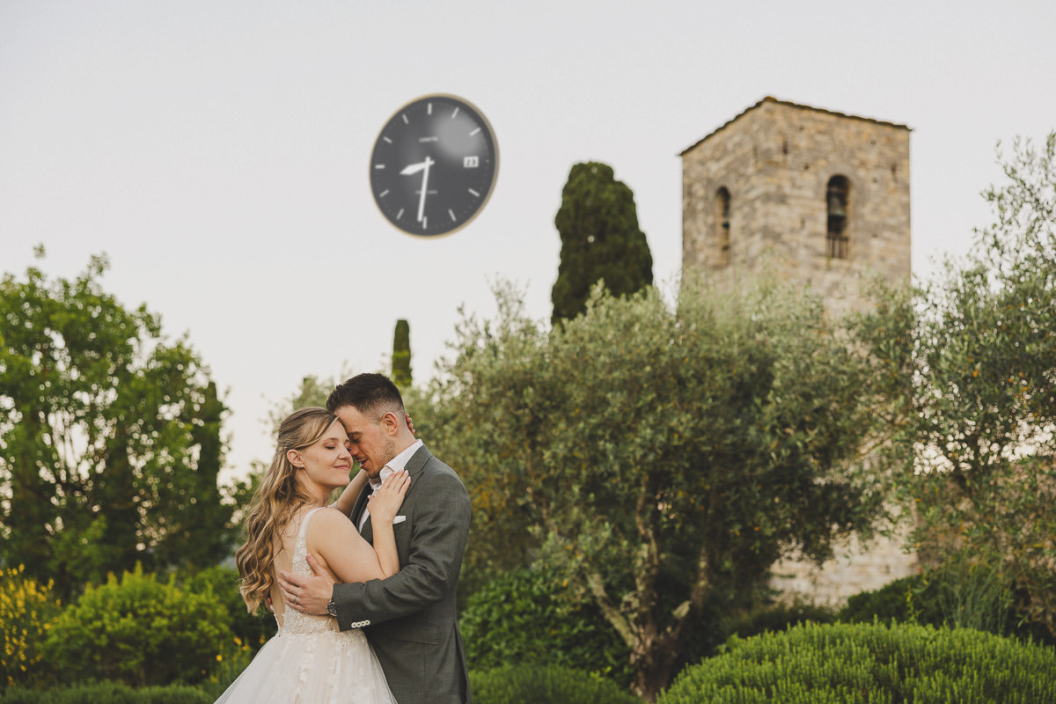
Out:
8 h 31 min
